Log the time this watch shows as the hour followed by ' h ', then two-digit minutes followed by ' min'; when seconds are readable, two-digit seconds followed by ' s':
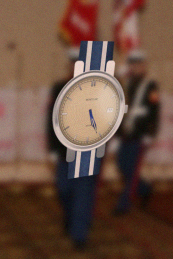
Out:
5 h 26 min
